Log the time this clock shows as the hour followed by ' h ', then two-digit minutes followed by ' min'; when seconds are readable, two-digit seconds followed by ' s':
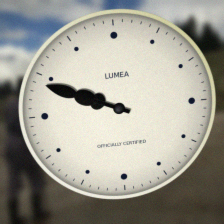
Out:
9 h 49 min
